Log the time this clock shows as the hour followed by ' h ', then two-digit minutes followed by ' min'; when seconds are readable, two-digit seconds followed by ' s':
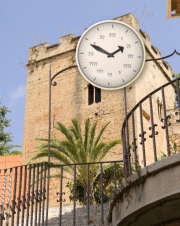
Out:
1 h 49 min
